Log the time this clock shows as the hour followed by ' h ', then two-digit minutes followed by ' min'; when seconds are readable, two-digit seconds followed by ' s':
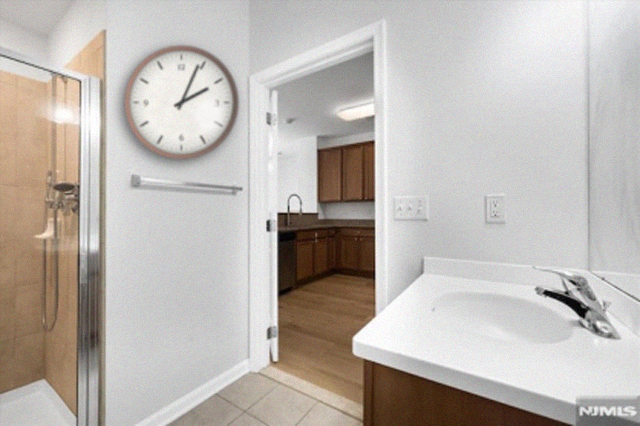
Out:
2 h 04 min
